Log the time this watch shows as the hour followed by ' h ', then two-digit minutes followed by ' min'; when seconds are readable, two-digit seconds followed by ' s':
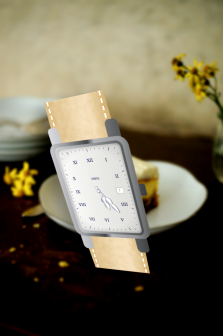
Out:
5 h 24 min
